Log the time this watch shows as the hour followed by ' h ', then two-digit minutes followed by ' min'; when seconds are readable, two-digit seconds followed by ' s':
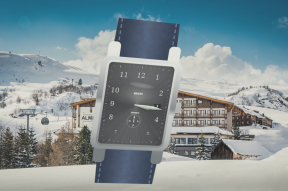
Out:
3 h 16 min
